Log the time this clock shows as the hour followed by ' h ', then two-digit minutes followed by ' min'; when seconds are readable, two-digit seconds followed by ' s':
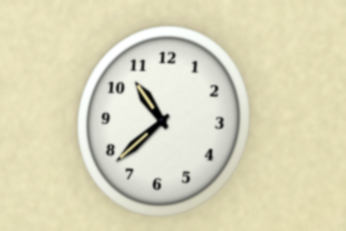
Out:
10 h 38 min
